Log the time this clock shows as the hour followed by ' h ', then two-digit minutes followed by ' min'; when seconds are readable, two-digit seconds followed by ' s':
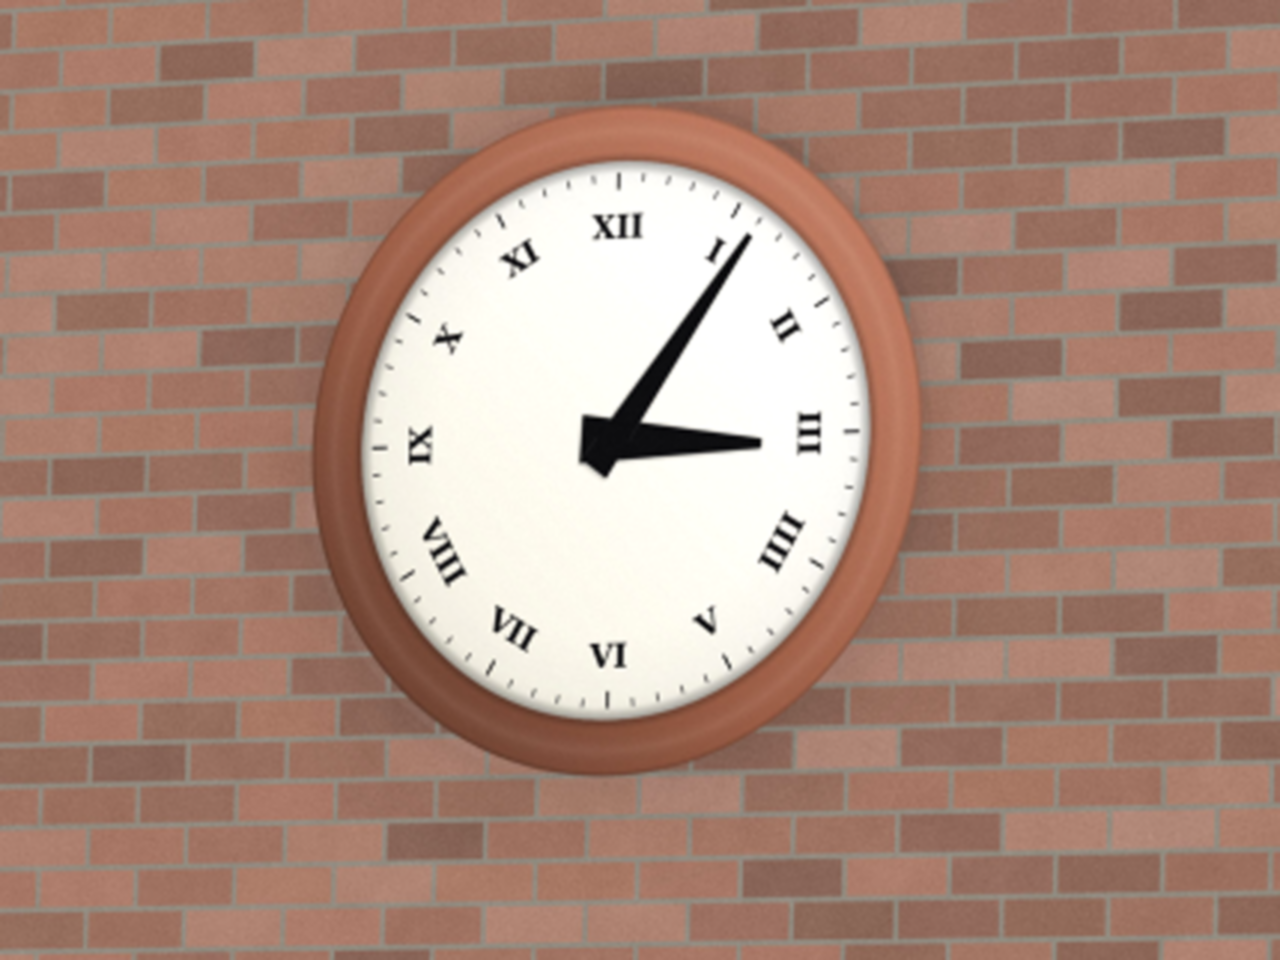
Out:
3 h 06 min
